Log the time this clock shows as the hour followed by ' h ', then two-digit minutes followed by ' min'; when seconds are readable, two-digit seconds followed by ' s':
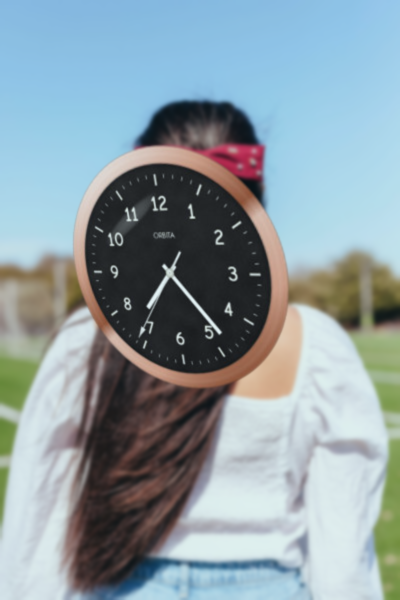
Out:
7 h 23 min 36 s
